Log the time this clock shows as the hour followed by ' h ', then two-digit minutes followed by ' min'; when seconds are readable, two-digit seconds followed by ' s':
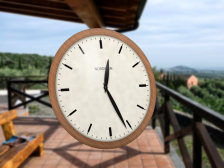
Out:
12 h 26 min
